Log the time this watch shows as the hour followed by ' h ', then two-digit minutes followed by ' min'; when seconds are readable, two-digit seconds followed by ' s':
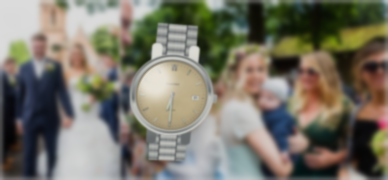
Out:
6 h 30 min
